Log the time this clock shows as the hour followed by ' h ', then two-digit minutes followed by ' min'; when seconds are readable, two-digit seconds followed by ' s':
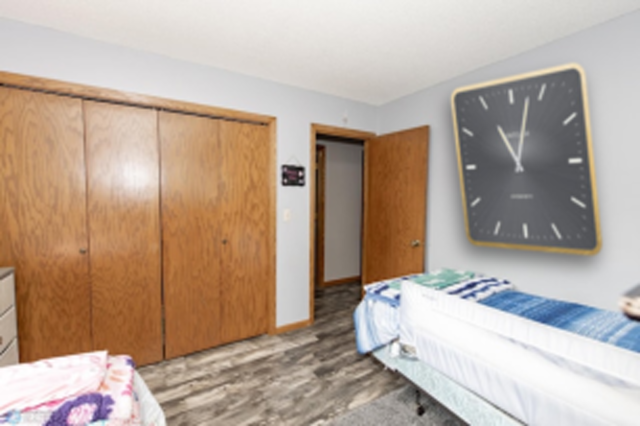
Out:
11 h 03 min
